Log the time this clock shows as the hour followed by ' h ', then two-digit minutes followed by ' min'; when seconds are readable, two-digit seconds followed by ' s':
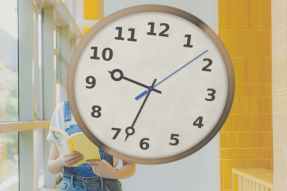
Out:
9 h 33 min 08 s
